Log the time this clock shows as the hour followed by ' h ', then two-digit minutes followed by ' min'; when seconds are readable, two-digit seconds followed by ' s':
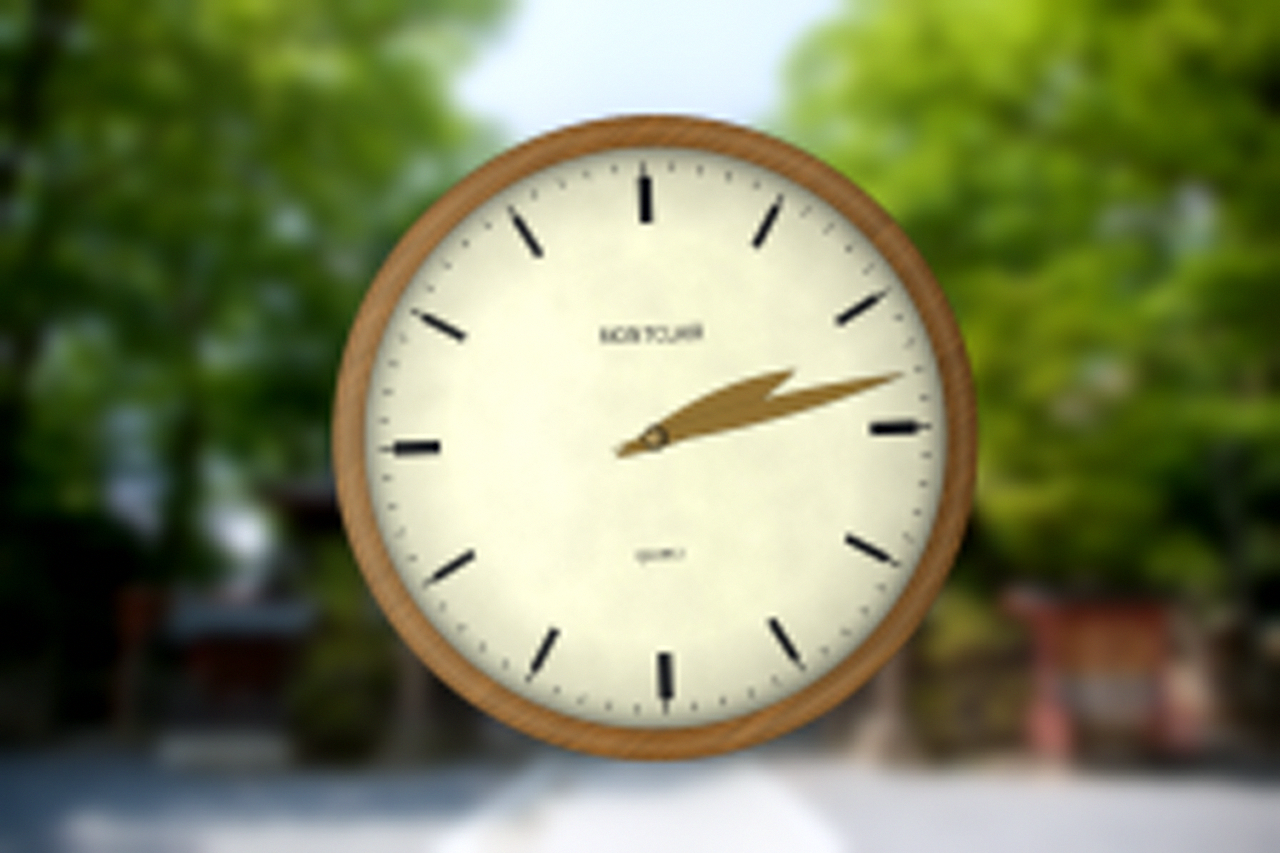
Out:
2 h 13 min
